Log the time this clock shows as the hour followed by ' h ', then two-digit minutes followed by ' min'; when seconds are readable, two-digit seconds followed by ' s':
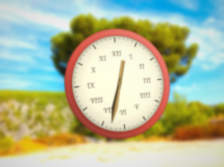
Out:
12 h 33 min
